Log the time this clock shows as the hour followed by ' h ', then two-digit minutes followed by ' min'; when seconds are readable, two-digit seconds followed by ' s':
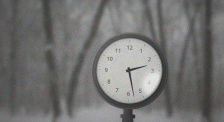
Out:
2 h 28 min
